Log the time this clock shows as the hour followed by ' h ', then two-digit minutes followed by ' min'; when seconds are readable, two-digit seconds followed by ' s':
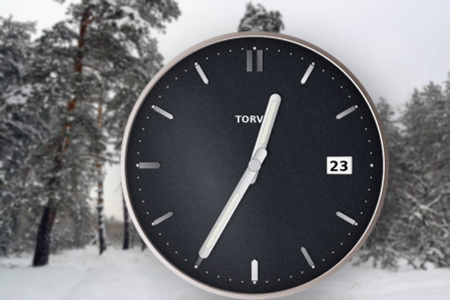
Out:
12 h 35 min
